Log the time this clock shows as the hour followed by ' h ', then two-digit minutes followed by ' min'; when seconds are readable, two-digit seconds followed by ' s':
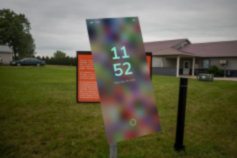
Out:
11 h 52 min
